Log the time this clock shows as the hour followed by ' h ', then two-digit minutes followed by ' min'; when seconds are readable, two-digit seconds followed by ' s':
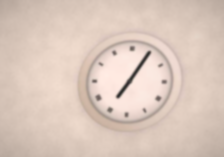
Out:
7 h 05 min
